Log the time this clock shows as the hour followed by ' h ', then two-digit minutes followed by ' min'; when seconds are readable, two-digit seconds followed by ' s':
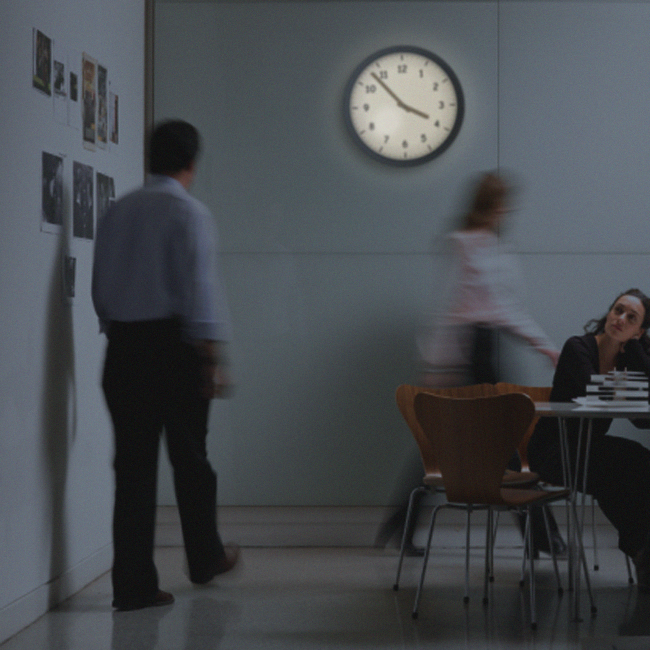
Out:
3 h 53 min
